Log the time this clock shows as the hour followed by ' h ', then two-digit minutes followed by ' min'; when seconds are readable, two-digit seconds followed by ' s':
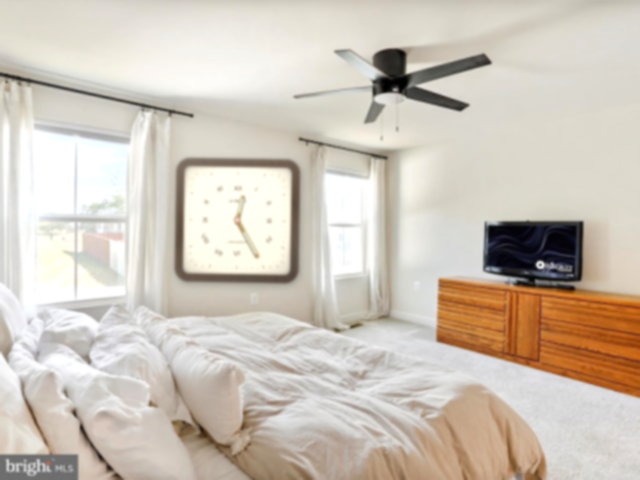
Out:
12 h 25 min
